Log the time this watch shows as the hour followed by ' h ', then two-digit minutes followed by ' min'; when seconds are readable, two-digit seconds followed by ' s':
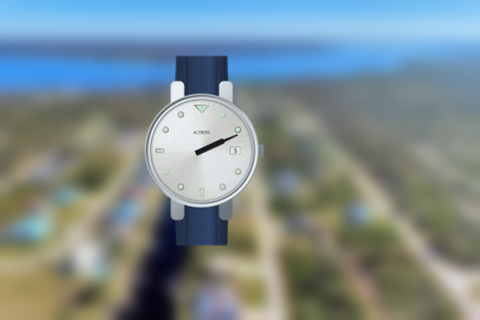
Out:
2 h 11 min
